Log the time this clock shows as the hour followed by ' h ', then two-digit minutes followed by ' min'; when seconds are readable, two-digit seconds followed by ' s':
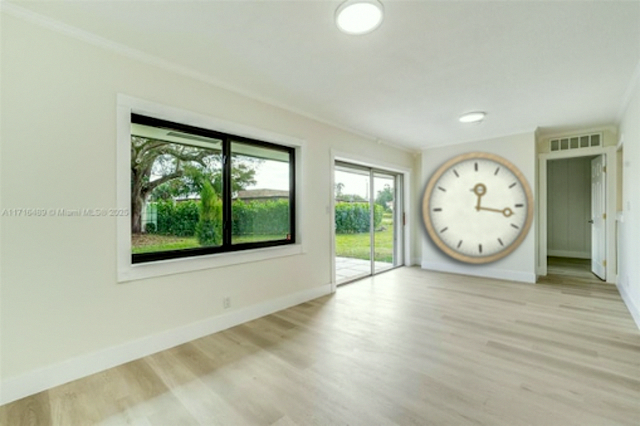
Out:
12 h 17 min
